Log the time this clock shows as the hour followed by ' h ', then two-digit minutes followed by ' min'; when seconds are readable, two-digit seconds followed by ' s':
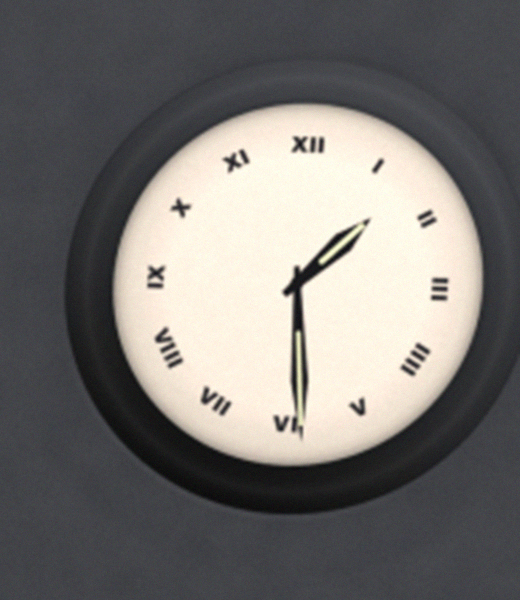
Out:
1 h 29 min
